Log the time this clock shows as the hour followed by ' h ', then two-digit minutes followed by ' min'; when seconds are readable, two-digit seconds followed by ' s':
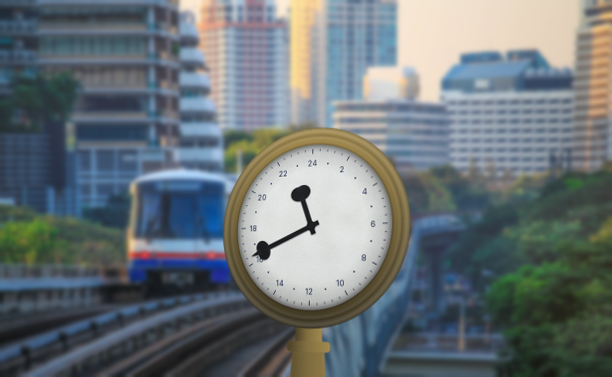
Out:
22 h 41 min
